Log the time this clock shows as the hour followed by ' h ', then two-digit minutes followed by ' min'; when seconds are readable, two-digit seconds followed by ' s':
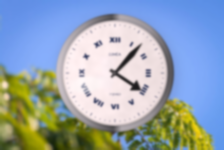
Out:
4 h 07 min
